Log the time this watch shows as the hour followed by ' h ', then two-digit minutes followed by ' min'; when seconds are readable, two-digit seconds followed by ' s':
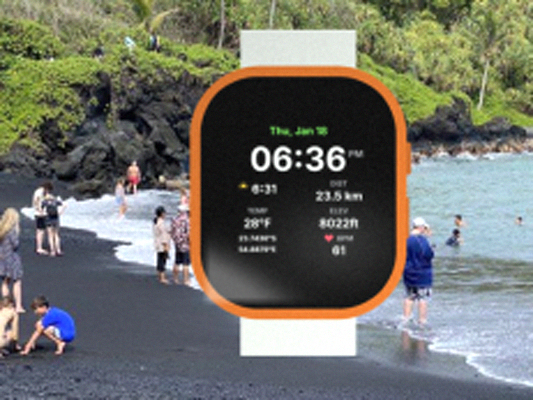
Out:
6 h 36 min
